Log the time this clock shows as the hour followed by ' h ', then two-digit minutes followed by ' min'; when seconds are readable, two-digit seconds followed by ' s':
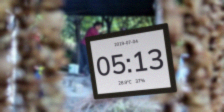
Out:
5 h 13 min
